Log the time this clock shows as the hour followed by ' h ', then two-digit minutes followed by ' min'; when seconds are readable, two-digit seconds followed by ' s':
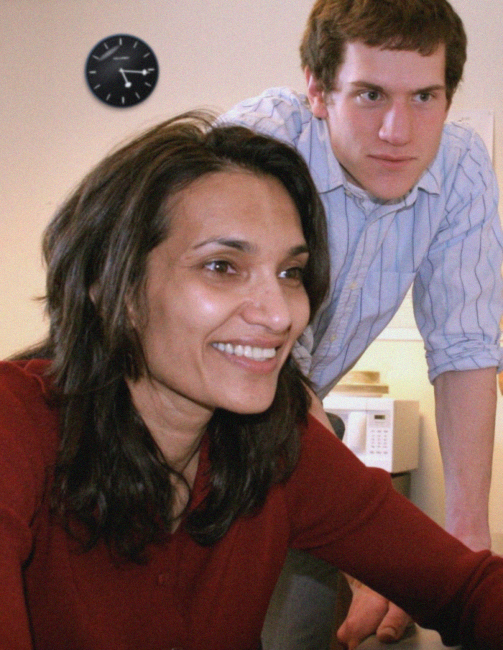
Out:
5 h 16 min
